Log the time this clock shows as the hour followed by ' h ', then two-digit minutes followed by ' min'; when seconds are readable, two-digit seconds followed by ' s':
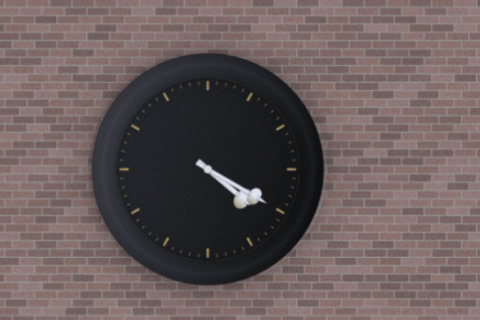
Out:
4 h 20 min
